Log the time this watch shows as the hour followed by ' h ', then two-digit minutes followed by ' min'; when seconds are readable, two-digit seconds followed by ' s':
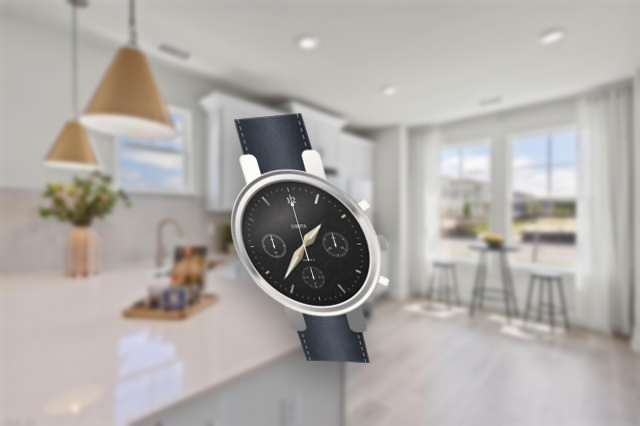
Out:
1 h 37 min
